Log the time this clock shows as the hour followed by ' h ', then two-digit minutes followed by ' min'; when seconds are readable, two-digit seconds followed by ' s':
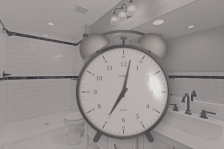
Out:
7 h 02 min
